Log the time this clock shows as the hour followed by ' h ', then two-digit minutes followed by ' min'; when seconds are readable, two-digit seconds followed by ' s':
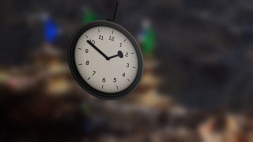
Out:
1 h 49 min
